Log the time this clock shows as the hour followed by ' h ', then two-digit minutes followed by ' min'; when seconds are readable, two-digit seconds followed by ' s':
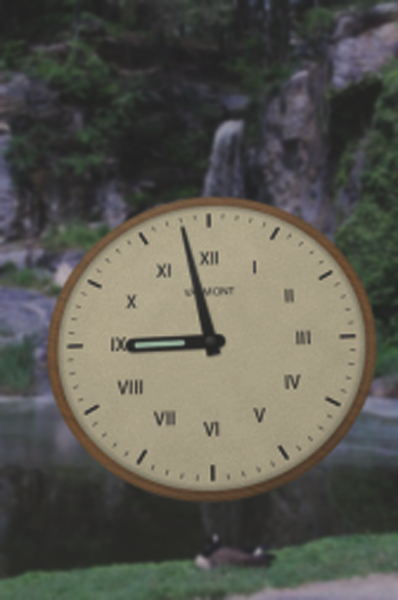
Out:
8 h 58 min
